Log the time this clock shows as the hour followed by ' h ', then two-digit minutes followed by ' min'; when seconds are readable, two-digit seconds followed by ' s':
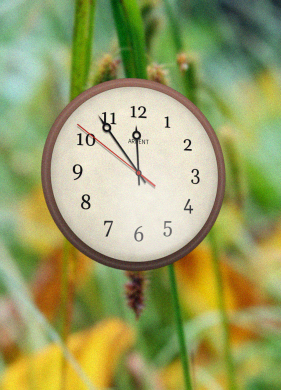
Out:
11 h 53 min 51 s
